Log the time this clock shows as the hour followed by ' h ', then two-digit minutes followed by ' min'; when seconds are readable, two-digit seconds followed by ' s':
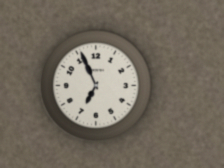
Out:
6 h 56 min
